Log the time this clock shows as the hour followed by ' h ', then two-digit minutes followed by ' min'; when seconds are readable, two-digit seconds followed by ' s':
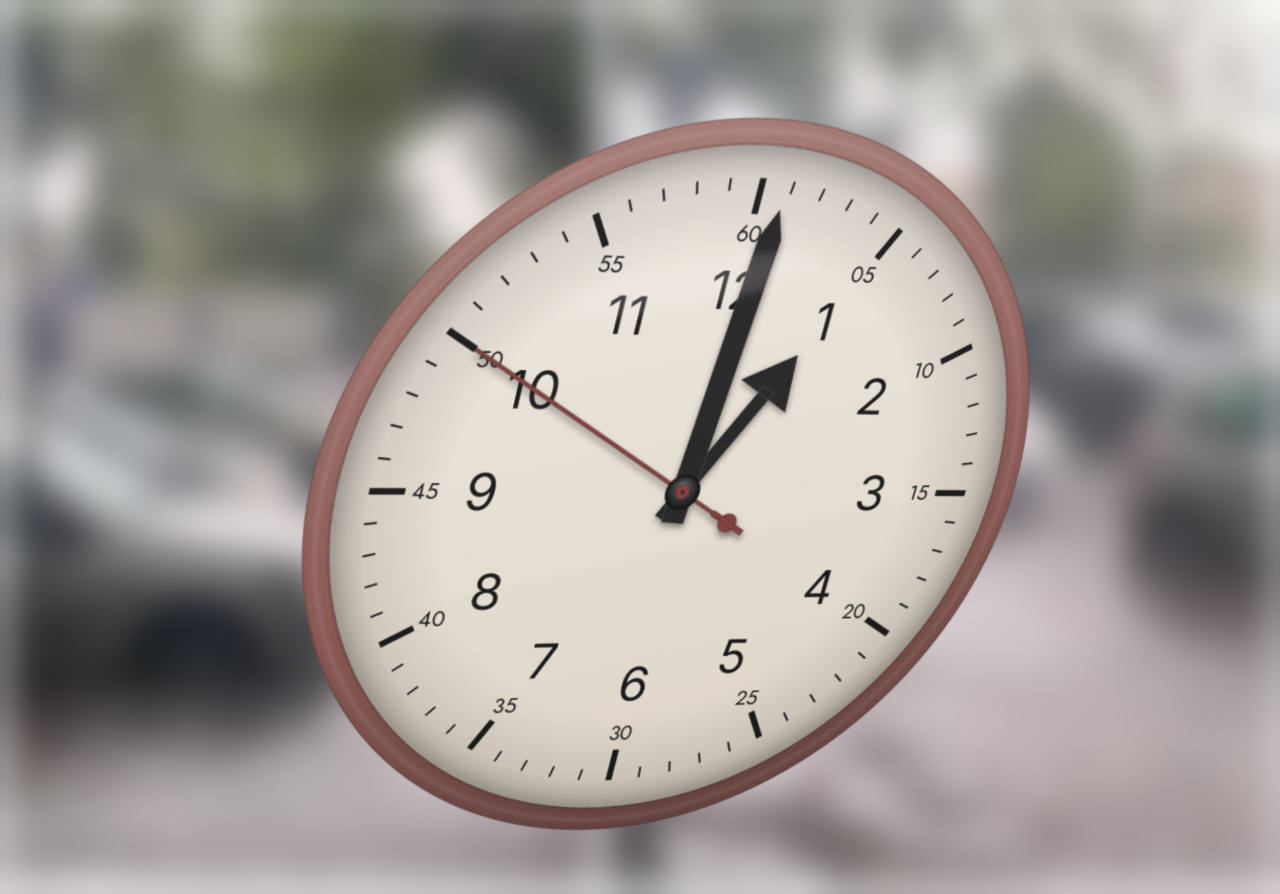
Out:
1 h 00 min 50 s
